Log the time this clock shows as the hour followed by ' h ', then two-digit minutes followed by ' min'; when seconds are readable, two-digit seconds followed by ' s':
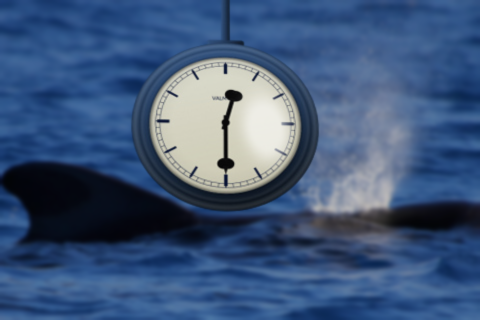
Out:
12 h 30 min
